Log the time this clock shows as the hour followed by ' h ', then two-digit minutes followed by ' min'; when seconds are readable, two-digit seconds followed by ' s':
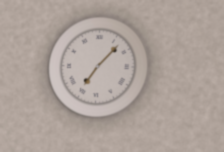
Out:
7 h 07 min
